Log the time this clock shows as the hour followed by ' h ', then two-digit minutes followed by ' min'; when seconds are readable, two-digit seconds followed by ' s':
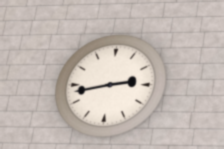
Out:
2 h 43 min
